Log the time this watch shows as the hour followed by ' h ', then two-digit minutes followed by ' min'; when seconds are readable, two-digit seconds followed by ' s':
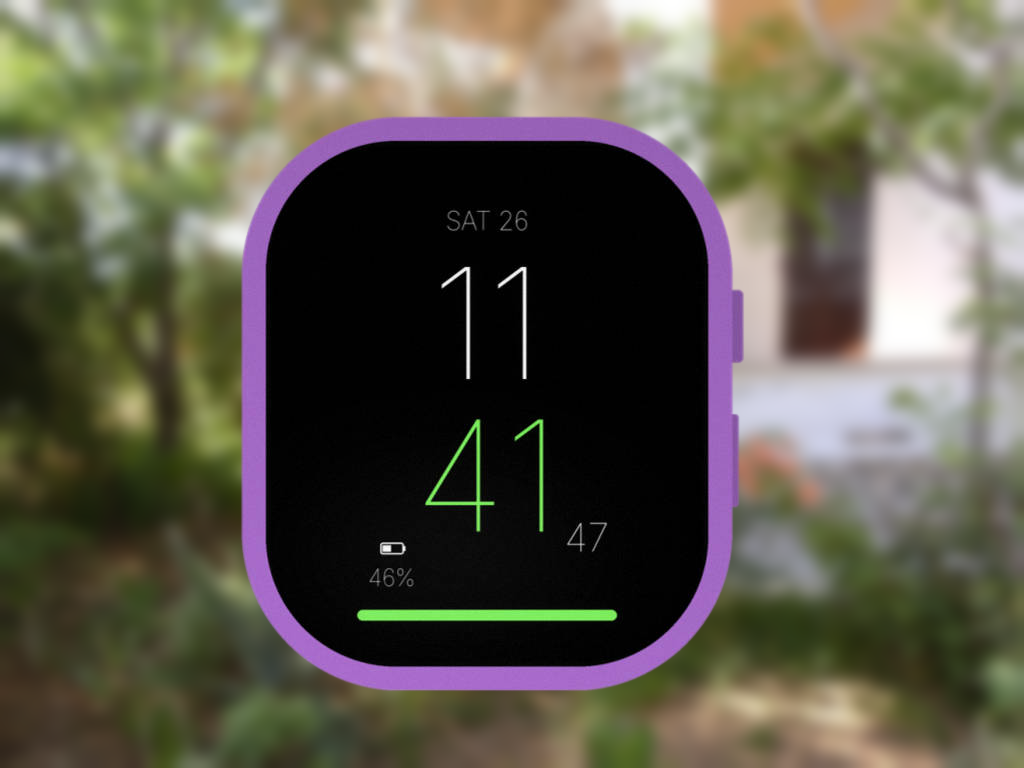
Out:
11 h 41 min 47 s
